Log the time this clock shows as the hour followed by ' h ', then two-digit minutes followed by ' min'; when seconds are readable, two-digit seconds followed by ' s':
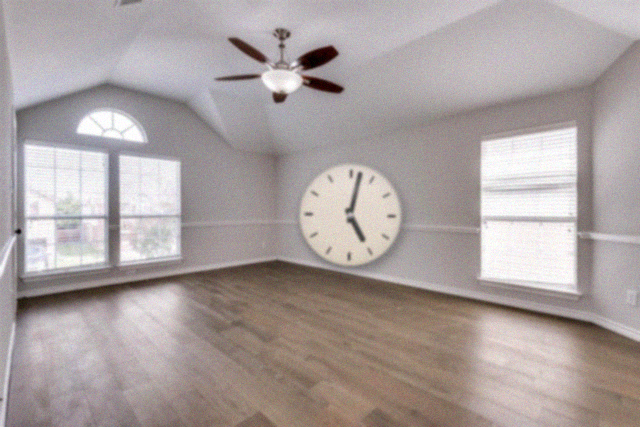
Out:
5 h 02 min
